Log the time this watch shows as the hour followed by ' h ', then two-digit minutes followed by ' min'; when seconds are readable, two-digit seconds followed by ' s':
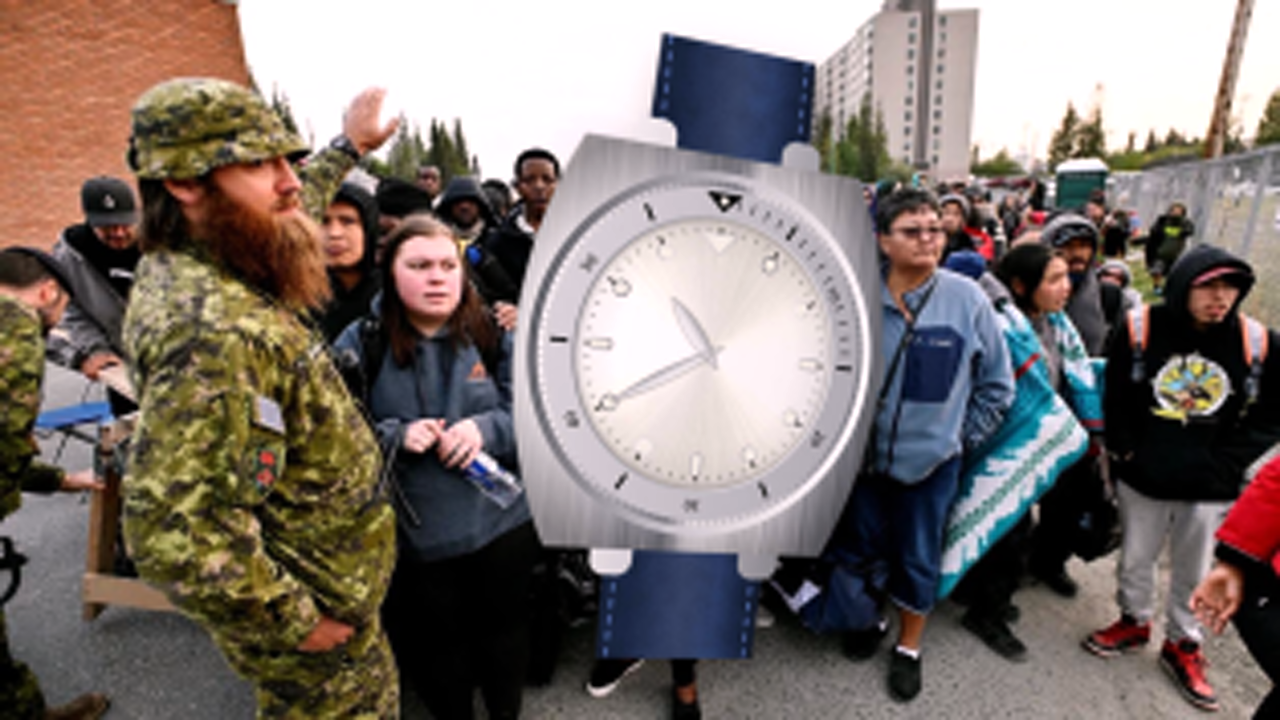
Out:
10 h 40 min
